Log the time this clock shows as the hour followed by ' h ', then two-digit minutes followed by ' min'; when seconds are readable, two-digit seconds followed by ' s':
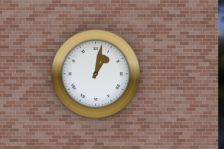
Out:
1 h 02 min
